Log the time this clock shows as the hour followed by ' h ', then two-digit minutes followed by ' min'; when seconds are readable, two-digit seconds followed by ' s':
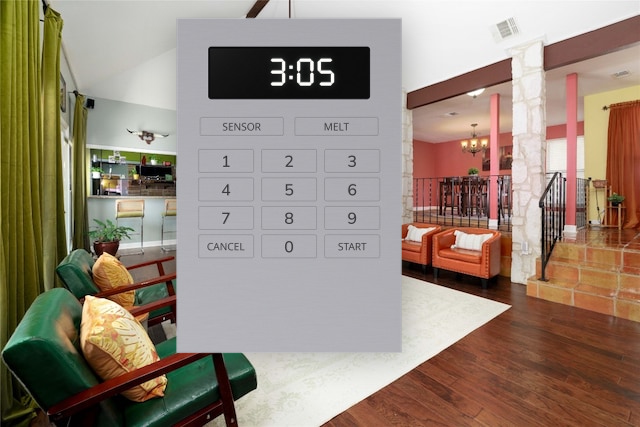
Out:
3 h 05 min
